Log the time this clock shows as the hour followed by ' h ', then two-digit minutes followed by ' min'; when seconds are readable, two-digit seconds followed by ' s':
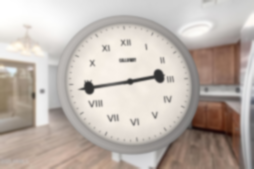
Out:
2 h 44 min
